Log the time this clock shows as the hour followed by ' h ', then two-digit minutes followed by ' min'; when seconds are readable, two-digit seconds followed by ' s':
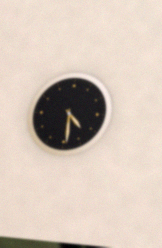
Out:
4 h 29 min
